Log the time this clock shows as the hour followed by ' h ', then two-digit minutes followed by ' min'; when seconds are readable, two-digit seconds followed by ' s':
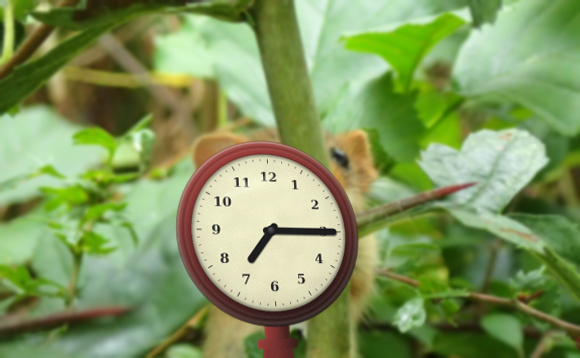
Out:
7 h 15 min
